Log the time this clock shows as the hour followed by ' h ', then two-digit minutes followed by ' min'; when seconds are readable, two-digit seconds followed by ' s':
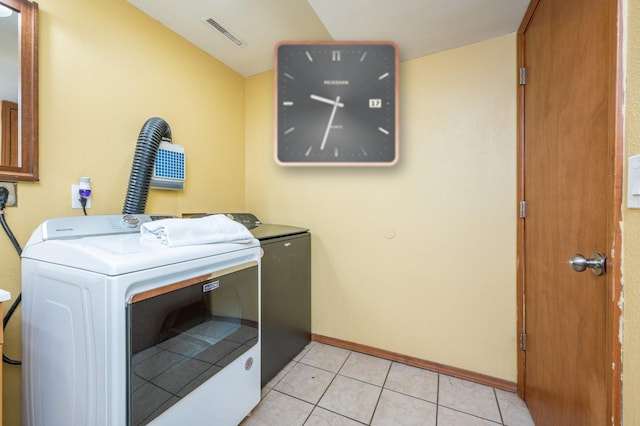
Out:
9 h 33 min
